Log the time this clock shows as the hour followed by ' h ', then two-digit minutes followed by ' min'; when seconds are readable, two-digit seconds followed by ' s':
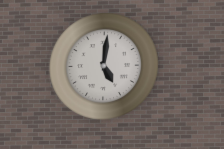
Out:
5 h 01 min
